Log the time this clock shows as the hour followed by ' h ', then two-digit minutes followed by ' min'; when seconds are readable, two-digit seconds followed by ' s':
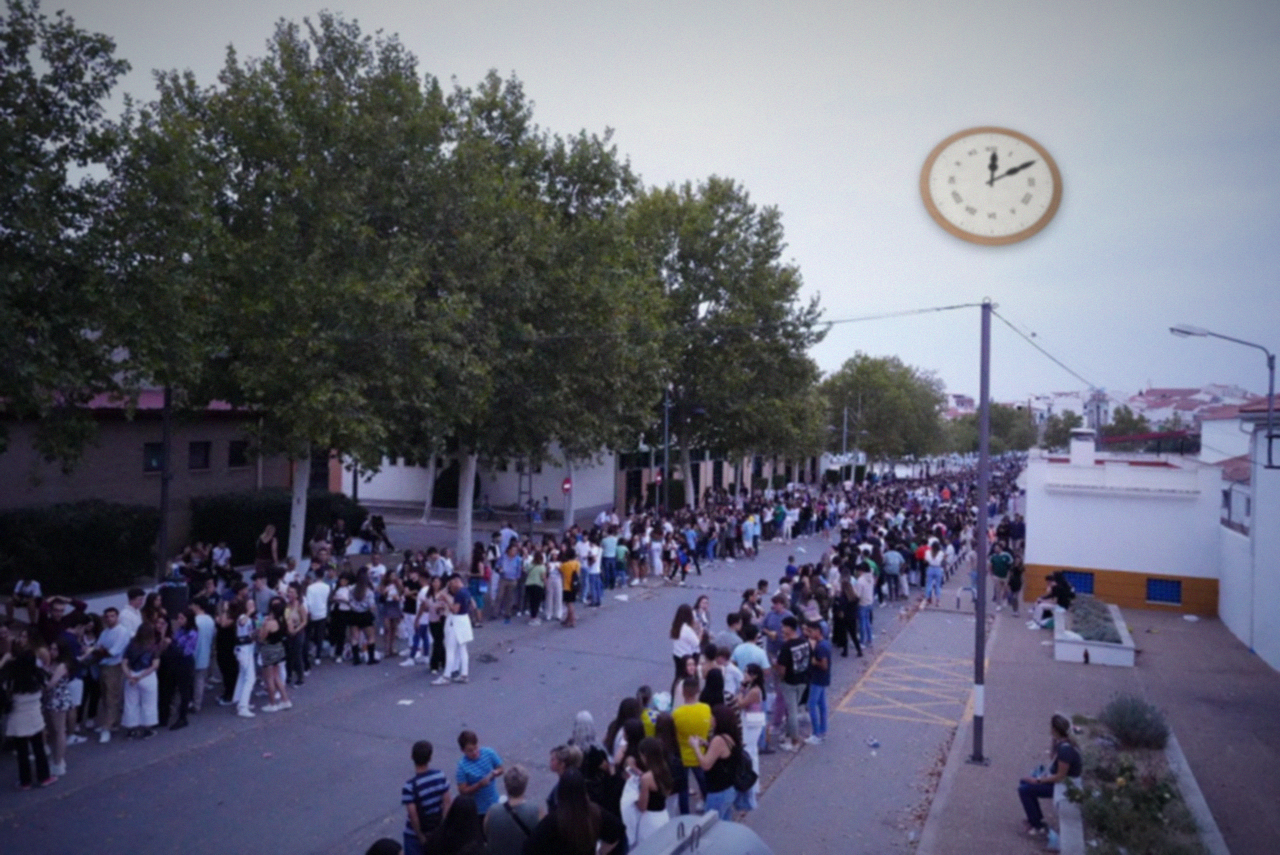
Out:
12 h 10 min
